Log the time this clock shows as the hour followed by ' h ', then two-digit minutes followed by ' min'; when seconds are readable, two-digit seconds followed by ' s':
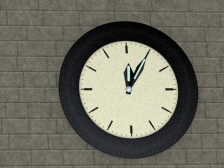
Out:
12 h 05 min
